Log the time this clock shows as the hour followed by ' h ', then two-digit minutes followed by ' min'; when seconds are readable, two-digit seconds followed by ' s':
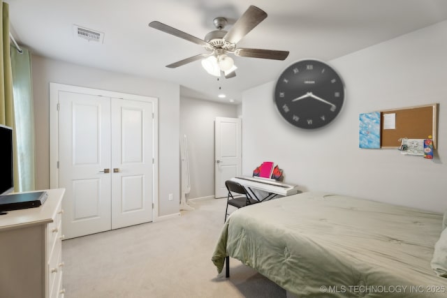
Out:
8 h 19 min
